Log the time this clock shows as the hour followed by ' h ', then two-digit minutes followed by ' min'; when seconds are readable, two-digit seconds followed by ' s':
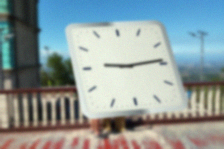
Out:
9 h 14 min
